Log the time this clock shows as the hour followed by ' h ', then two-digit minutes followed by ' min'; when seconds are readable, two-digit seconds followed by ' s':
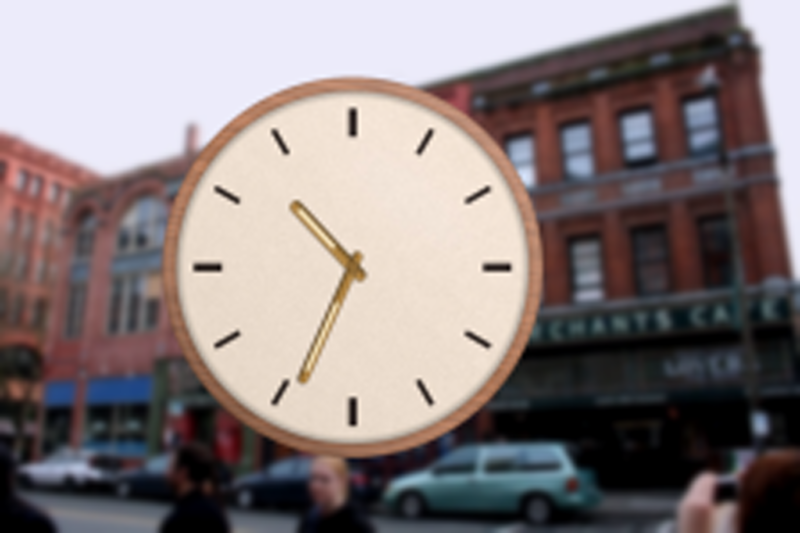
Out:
10 h 34 min
